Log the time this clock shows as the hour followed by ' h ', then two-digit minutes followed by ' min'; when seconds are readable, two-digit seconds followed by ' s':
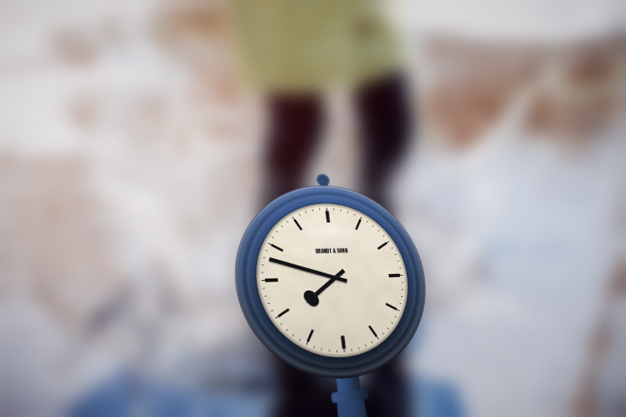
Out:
7 h 48 min
